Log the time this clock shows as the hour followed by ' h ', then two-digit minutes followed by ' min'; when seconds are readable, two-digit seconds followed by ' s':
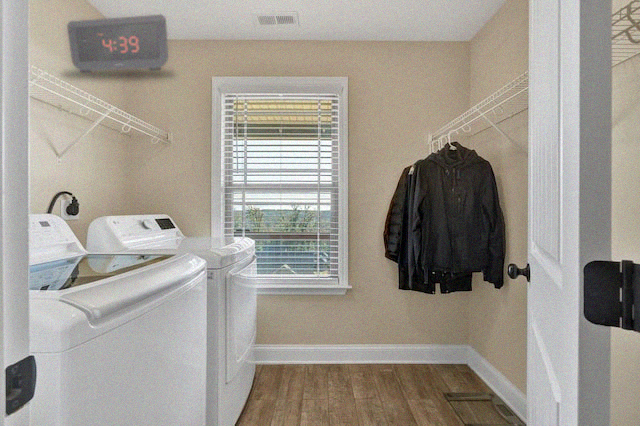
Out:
4 h 39 min
